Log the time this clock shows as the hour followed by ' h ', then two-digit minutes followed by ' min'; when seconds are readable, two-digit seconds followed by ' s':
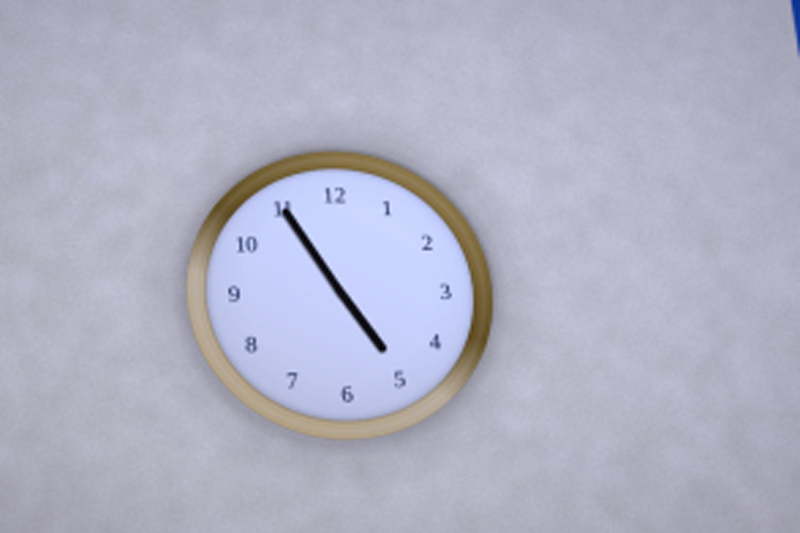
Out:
4 h 55 min
